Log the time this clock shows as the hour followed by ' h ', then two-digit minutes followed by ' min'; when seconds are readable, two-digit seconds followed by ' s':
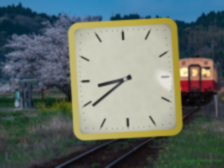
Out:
8 h 39 min
